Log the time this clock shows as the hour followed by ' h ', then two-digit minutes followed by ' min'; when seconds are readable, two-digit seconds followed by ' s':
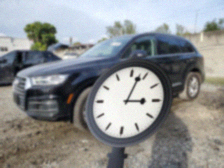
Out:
3 h 03 min
